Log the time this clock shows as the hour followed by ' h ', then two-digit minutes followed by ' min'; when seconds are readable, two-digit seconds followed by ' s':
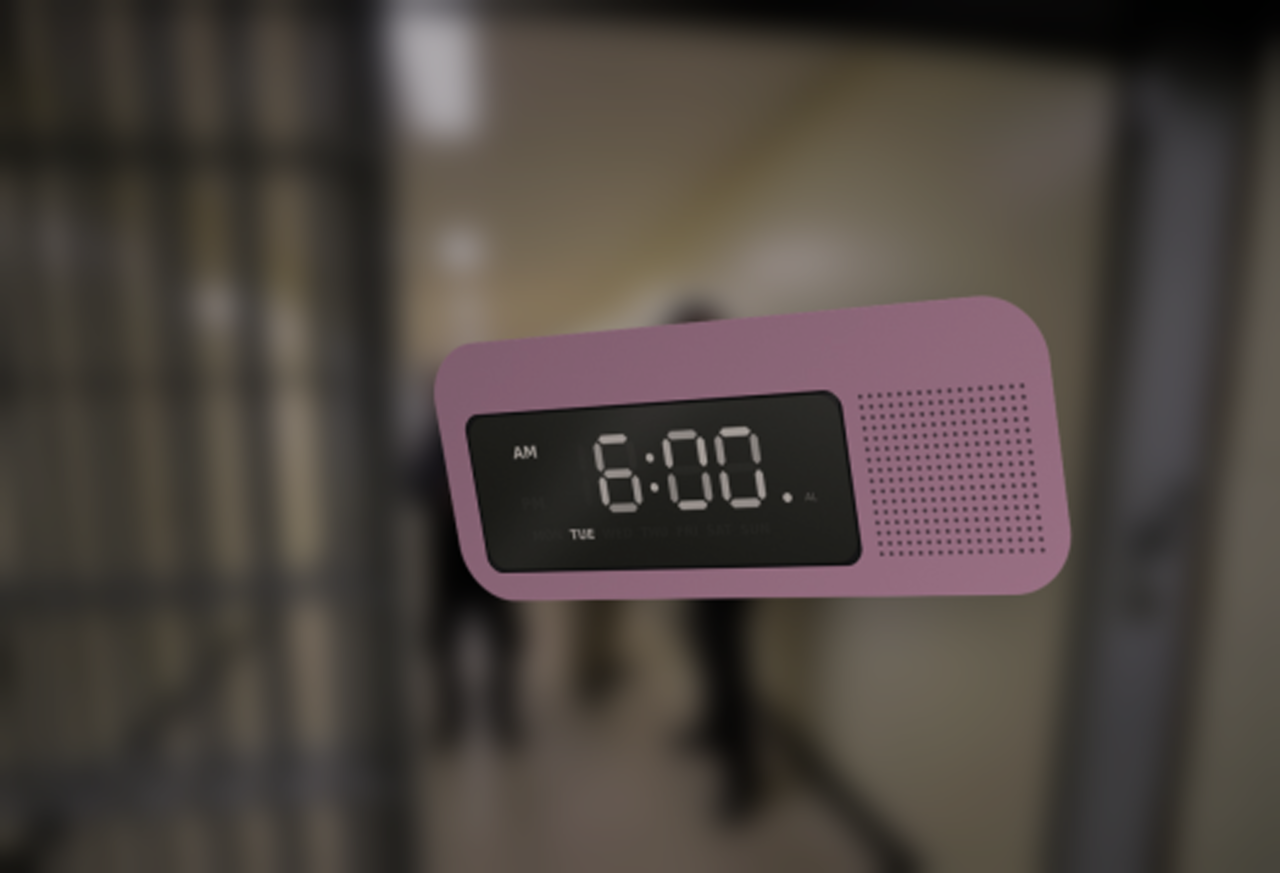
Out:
6 h 00 min
